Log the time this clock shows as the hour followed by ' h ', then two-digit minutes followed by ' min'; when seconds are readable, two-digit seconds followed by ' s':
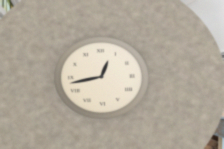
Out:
12 h 43 min
